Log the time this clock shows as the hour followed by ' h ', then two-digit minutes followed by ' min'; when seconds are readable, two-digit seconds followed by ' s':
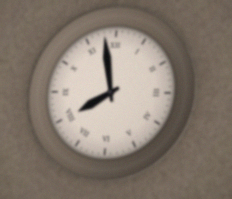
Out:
7 h 58 min
